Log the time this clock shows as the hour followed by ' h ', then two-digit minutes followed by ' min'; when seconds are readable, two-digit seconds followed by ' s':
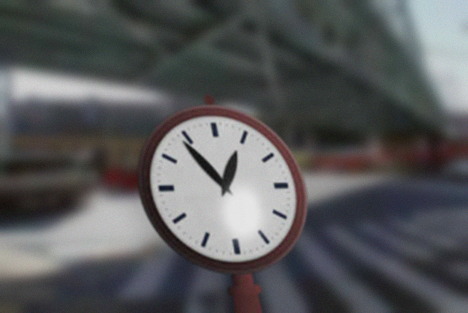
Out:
12 h 54 min
